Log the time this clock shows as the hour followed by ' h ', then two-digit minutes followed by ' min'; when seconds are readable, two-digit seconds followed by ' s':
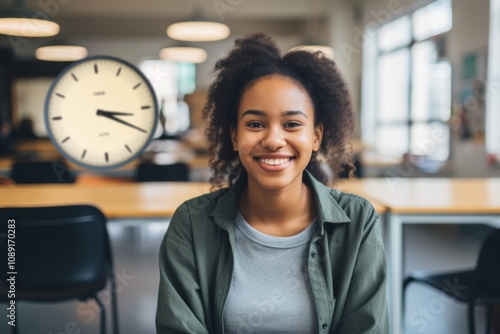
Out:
3 h 20 min
